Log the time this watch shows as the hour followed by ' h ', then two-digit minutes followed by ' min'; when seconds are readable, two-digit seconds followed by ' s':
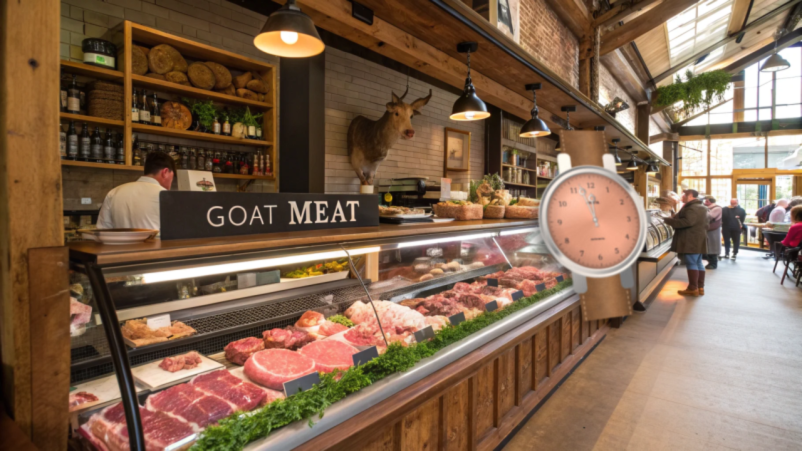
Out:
11 h 57 min
